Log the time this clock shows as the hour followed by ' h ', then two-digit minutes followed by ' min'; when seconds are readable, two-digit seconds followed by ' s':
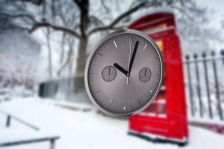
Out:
10 h 02 min
